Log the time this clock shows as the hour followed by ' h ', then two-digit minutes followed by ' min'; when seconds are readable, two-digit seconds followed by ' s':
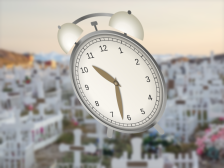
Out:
10 h 32 min
